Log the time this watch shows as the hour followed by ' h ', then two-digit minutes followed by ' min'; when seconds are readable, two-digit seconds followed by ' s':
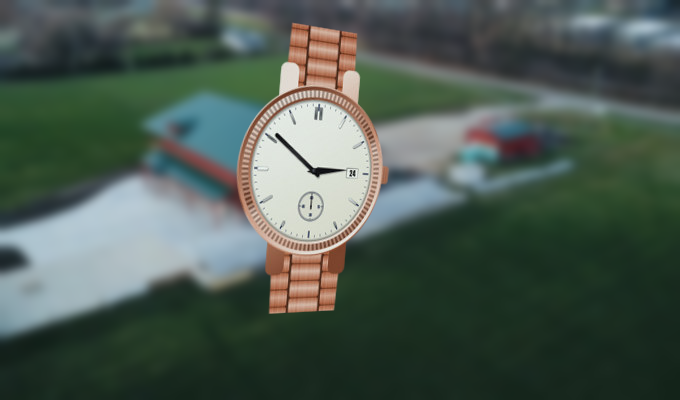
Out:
2 h 51 min
